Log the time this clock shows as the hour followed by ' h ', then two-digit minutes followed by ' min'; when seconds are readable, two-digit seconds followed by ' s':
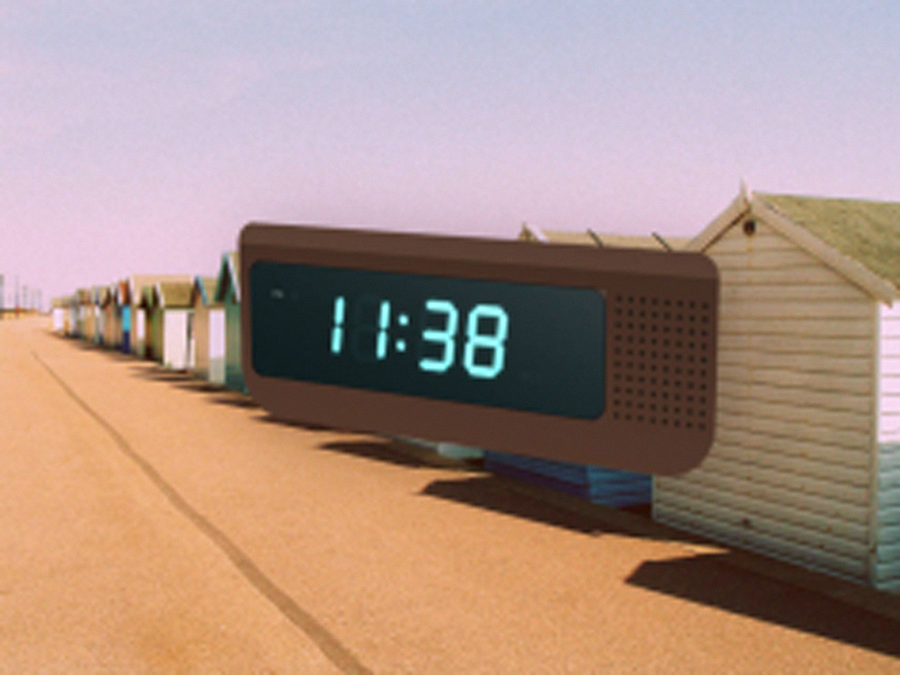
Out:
11 h 38 min
